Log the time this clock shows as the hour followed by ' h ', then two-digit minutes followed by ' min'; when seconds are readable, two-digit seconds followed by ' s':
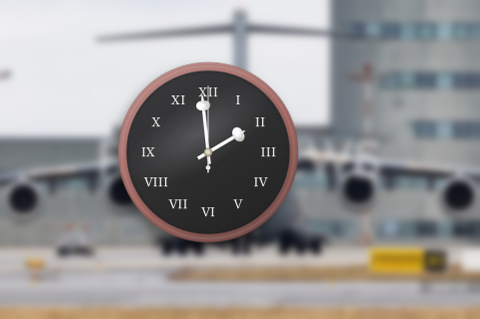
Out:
1 h 59 min 00 s
